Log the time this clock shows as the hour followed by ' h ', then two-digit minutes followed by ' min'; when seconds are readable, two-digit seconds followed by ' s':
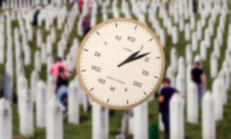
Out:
1 h 08 min
